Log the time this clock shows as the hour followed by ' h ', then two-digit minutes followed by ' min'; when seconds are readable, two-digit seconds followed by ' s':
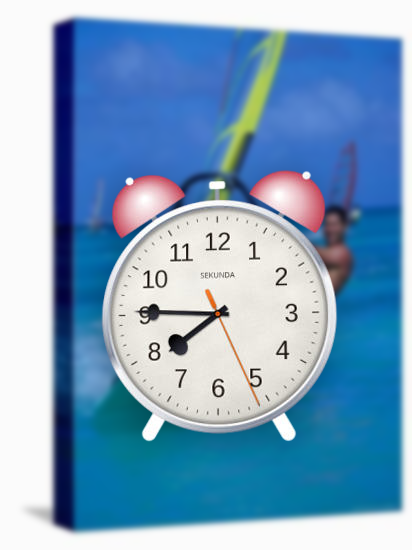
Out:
7 h 45 min 26 s
